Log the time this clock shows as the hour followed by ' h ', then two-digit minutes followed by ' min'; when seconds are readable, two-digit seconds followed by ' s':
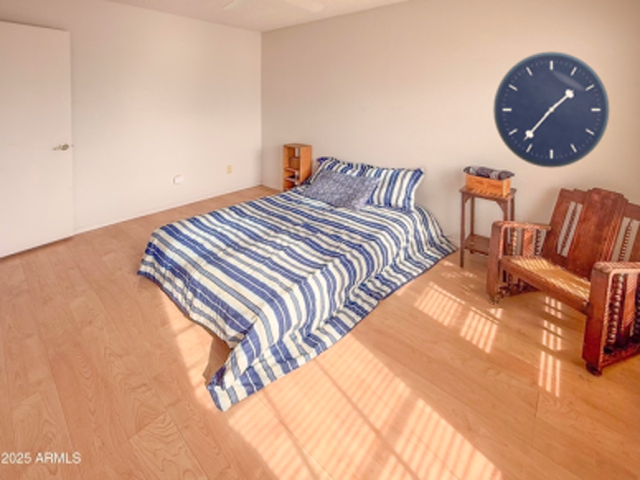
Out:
1 h 37 min
